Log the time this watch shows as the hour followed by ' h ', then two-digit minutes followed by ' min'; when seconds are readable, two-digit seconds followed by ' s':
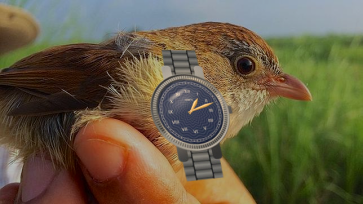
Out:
1 h 12 min
